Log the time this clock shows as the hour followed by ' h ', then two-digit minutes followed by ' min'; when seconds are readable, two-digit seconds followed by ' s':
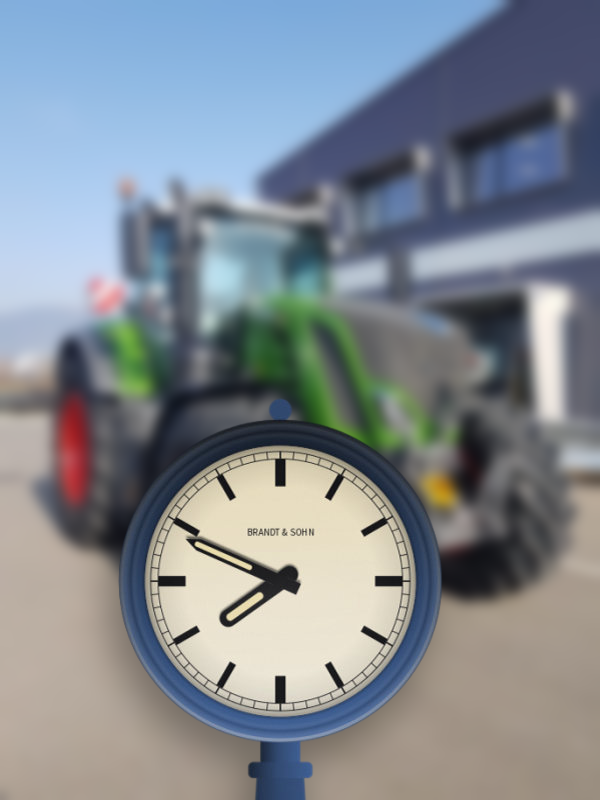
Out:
7 h 49 min
